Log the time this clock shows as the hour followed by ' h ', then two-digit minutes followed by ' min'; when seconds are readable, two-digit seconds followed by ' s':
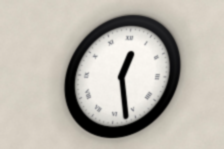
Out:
12 h 27 min
